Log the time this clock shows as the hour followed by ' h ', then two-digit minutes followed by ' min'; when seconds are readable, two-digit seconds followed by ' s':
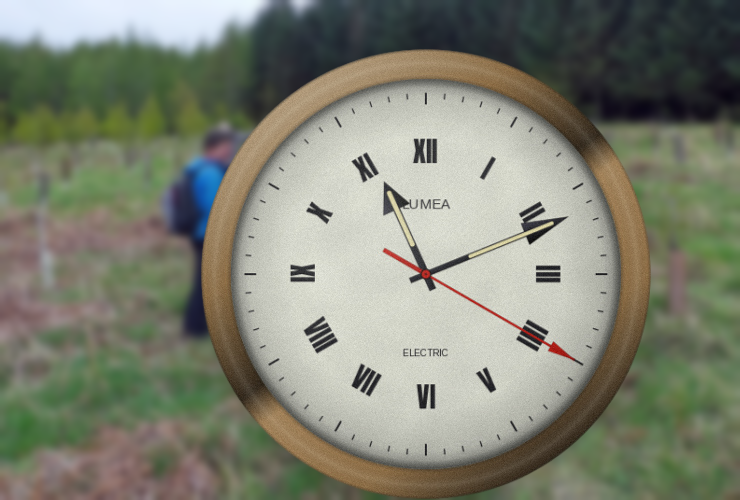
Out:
11 h 11 min 20 s
